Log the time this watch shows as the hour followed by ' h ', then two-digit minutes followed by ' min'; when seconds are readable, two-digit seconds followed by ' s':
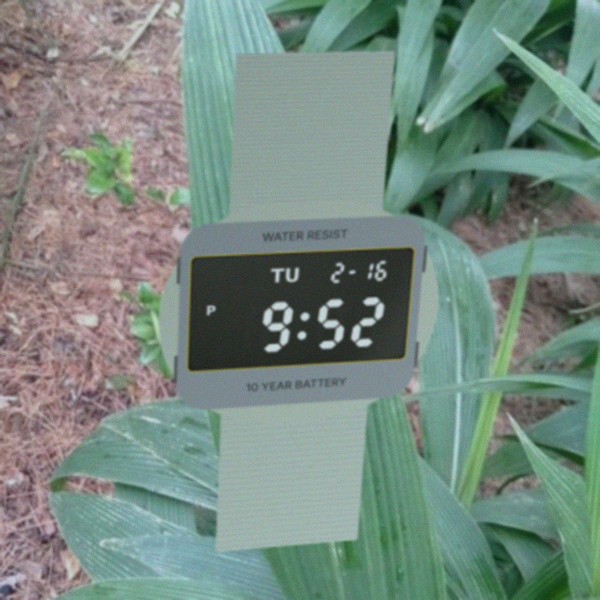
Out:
9 h 52 min
